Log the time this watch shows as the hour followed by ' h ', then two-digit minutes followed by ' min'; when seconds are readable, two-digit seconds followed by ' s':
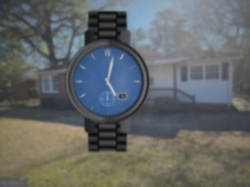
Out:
5 h 02 min
